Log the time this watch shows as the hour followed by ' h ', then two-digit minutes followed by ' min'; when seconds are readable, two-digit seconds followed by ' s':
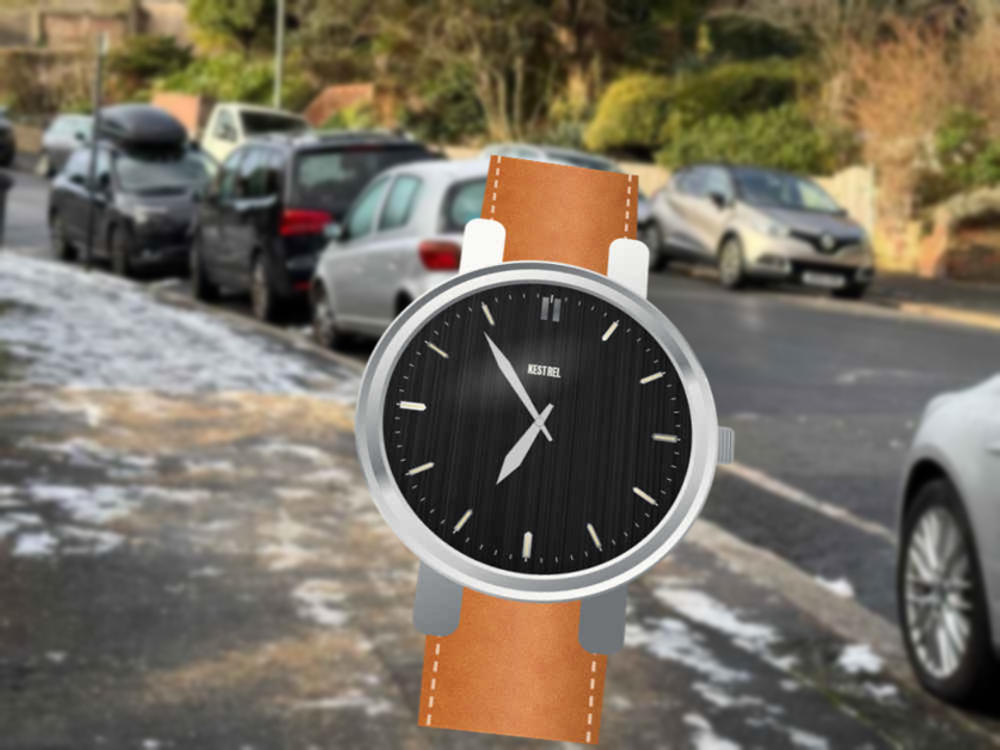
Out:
6 h 54 min
